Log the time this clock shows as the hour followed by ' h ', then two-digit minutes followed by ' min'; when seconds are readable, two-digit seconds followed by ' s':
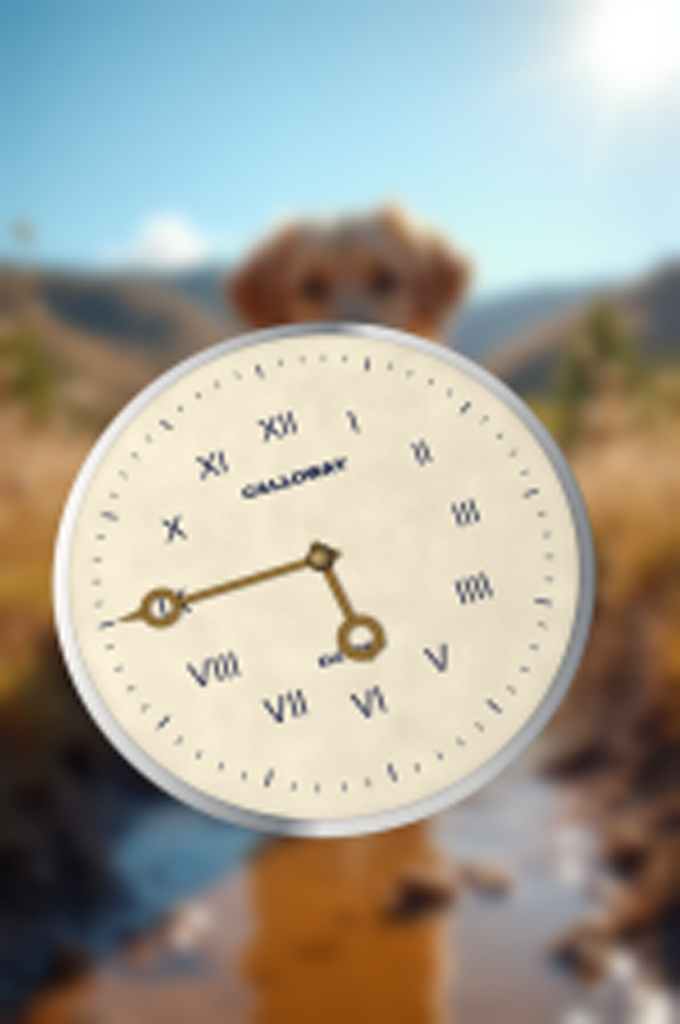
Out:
5 h 45 min
